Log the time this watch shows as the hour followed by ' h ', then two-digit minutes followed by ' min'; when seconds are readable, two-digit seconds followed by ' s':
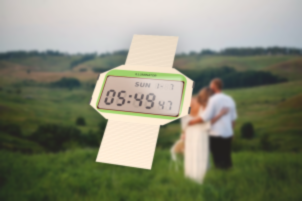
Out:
5 h 49 min 47 s
